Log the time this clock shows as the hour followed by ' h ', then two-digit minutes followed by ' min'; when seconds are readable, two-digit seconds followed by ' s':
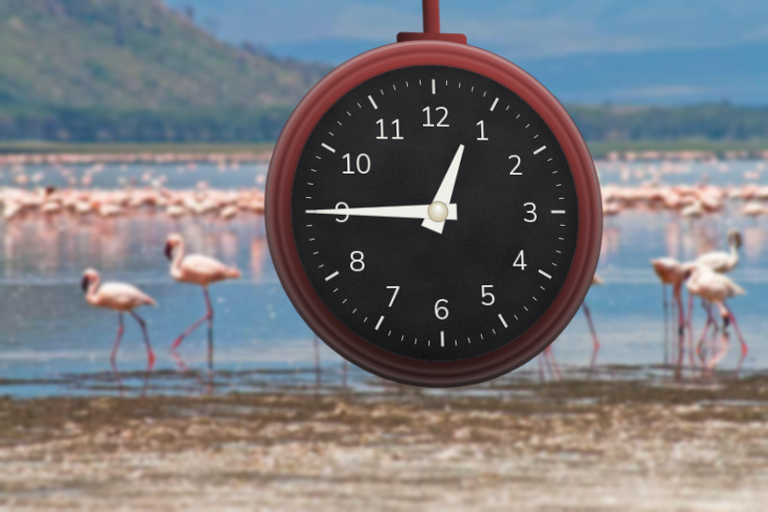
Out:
12 h 45 min
